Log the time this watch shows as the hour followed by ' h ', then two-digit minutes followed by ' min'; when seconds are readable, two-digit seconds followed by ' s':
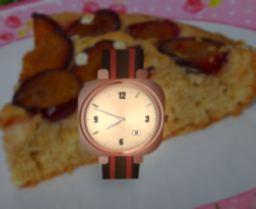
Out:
7 h 49 min
